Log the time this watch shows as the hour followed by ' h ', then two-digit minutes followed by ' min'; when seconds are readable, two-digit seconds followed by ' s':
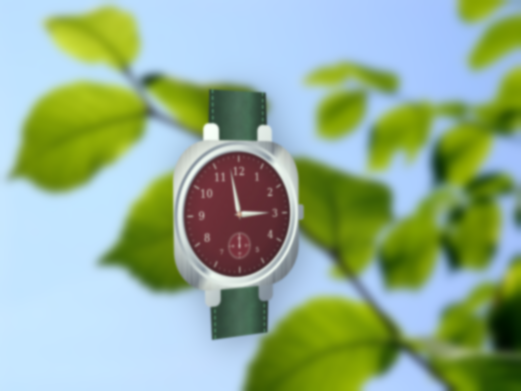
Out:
2 h 58 min
